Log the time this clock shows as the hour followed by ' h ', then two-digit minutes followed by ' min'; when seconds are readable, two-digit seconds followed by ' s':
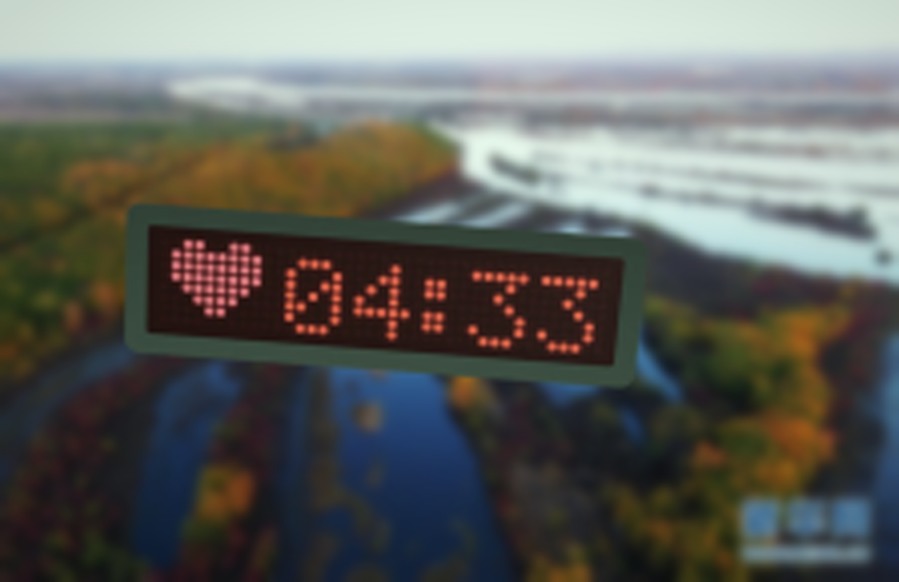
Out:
4 h 33 min
